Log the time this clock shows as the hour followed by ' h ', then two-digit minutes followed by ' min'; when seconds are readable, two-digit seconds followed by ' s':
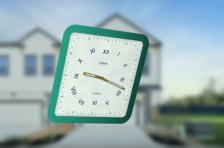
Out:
9 h 18 min
